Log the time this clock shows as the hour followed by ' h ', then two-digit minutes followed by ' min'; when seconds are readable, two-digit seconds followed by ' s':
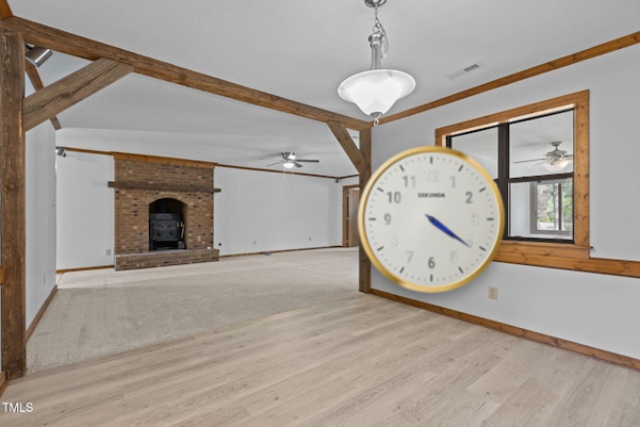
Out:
4 h 21 min
